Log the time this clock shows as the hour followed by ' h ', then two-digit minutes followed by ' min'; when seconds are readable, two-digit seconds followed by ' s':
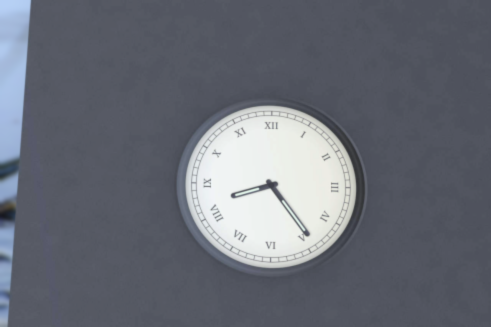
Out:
8 h 24 min
